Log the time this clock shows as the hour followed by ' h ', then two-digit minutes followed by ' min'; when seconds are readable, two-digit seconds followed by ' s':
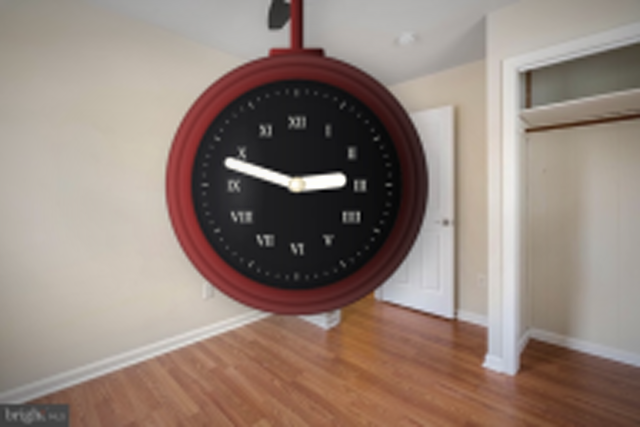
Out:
2 h 48 min
